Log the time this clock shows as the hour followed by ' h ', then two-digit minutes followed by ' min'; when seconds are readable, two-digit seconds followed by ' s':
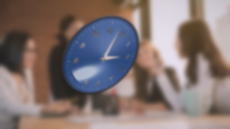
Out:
1 h 58 min
